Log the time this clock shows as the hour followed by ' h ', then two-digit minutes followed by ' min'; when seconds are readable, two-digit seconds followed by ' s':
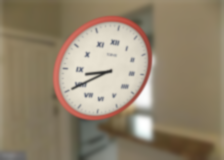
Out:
8 h 40 min
